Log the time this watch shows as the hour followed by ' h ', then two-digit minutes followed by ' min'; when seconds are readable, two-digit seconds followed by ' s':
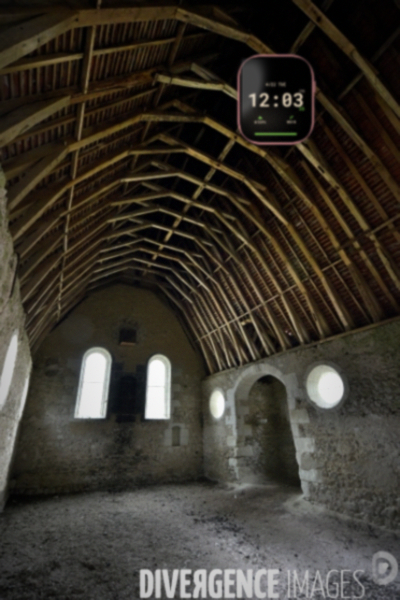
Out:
12 h 03 min
